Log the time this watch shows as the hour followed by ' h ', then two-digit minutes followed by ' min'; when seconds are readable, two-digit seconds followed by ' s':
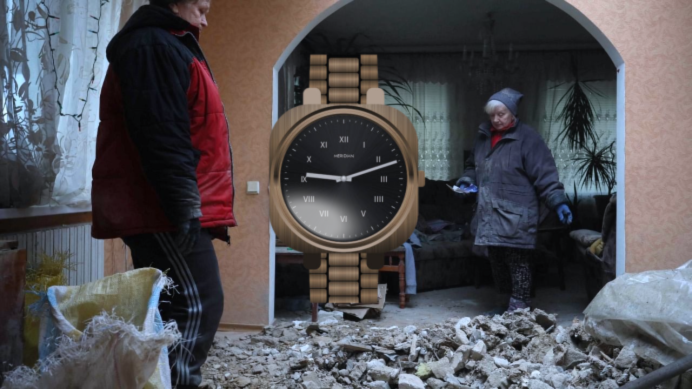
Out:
9 h 12 min
